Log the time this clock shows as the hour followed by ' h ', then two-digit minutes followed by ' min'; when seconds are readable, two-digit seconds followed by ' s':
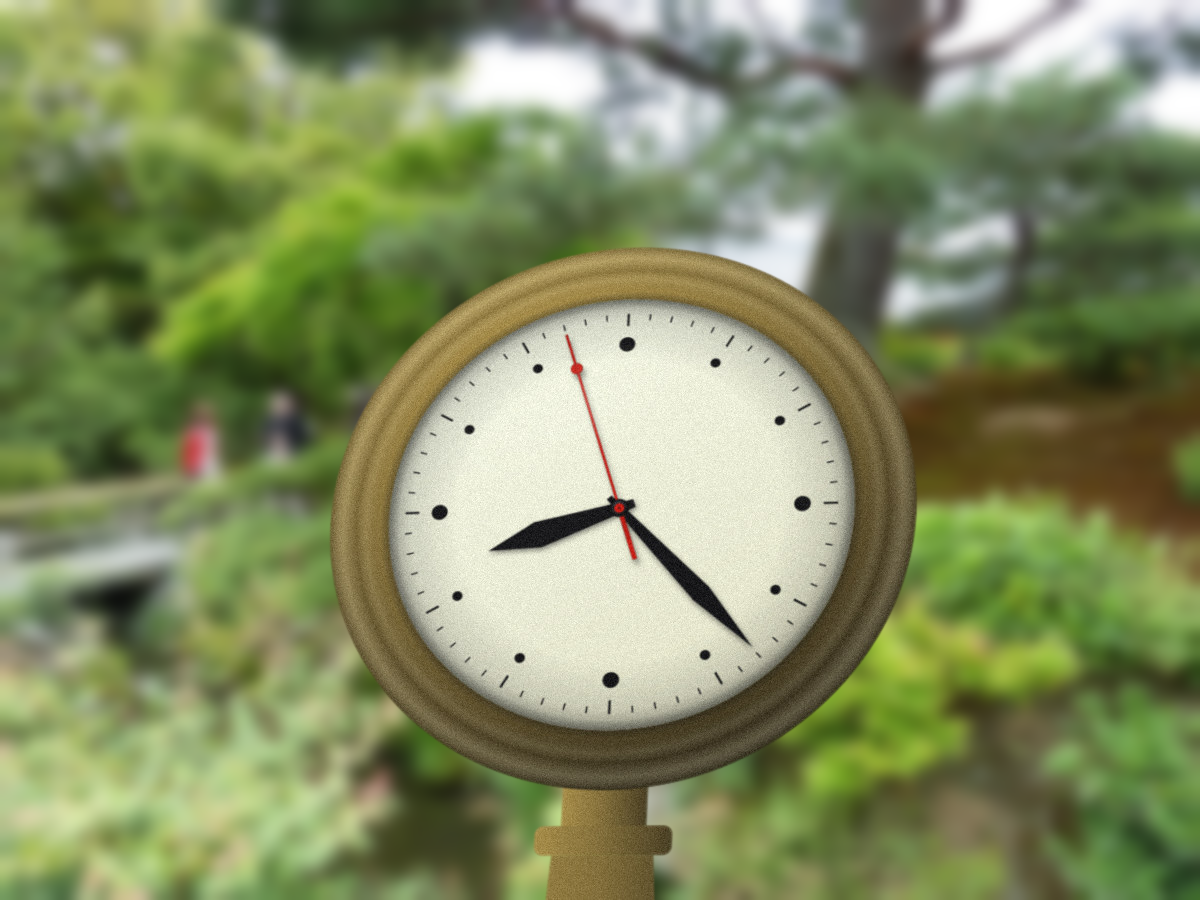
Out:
8 h 22 min 57 s
